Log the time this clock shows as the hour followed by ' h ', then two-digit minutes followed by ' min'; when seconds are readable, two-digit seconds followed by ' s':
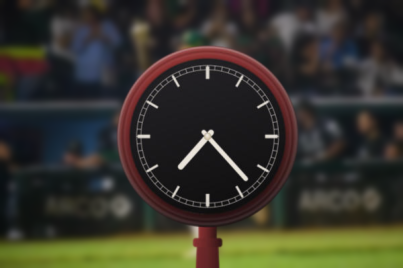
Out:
7 h 23 min
